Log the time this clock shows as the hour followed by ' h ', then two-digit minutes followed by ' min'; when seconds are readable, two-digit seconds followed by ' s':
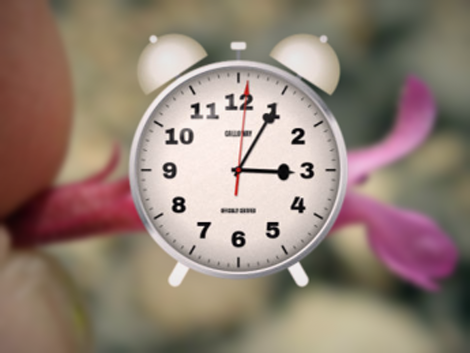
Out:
3 h 05 min 01 s
